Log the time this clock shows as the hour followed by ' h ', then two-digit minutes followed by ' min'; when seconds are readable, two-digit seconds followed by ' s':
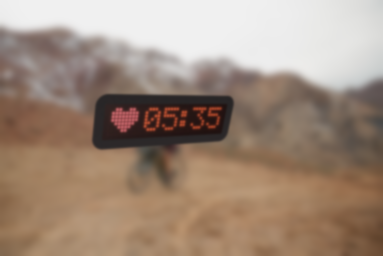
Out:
5 h 35 min
